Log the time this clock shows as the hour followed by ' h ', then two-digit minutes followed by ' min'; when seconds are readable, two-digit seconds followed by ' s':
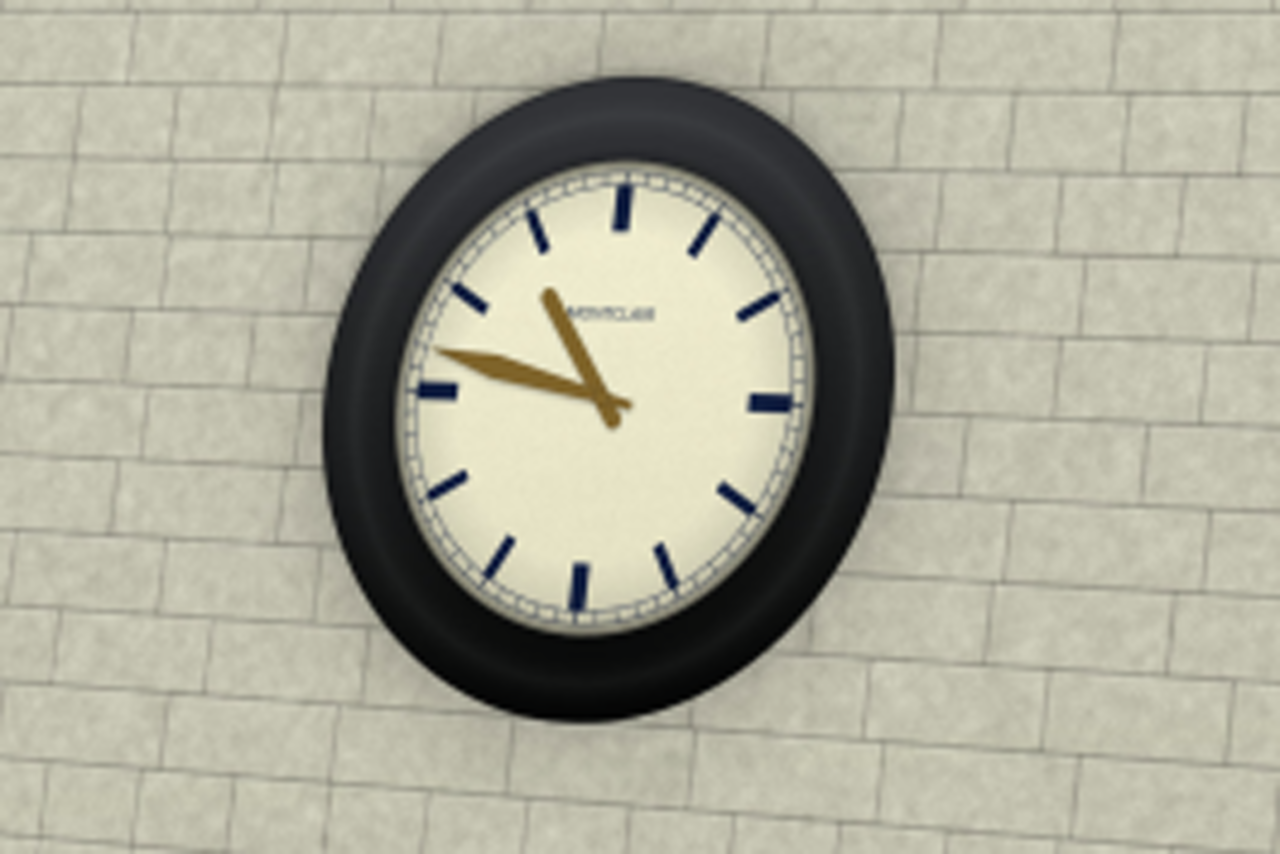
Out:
10 h 47 min
